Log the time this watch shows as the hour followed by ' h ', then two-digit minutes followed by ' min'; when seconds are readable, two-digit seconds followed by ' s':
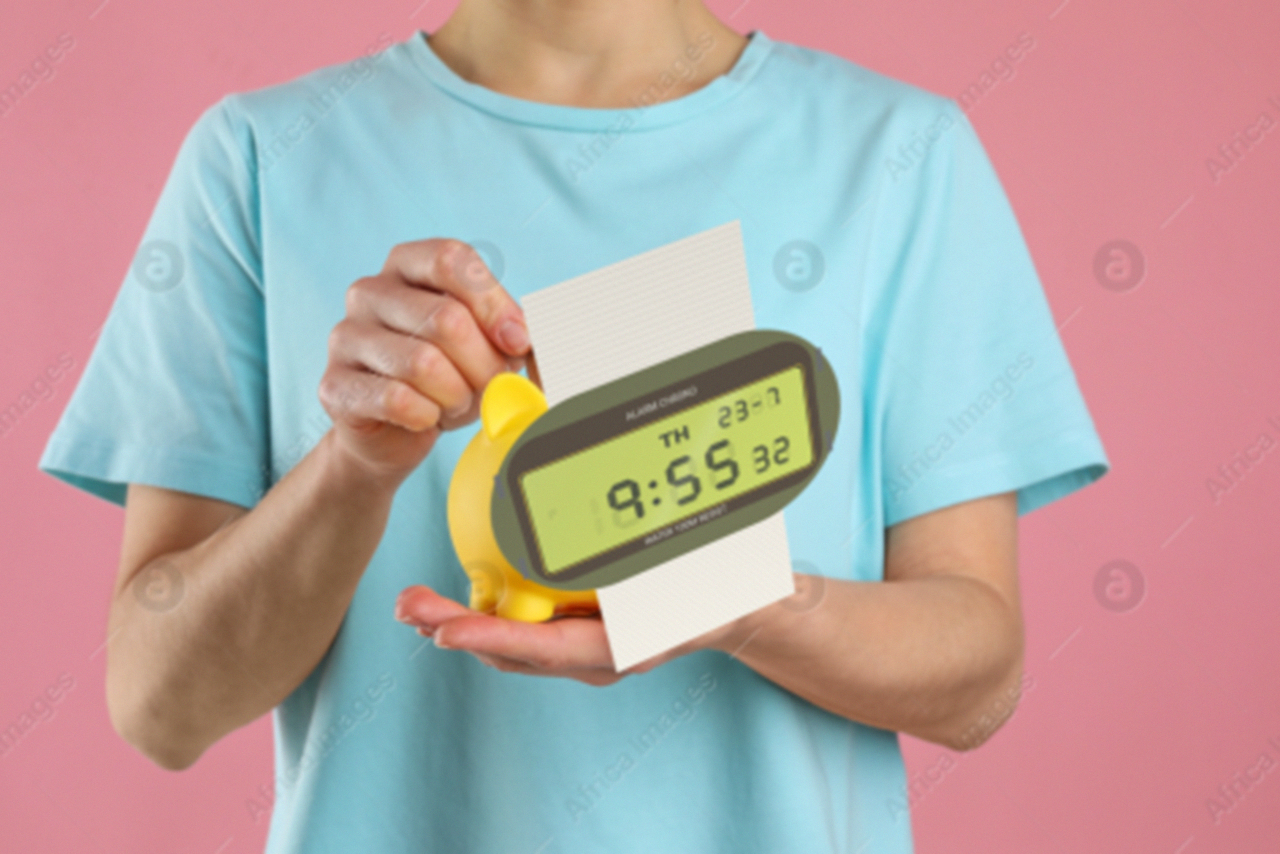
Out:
9 h 55 min 32 s
